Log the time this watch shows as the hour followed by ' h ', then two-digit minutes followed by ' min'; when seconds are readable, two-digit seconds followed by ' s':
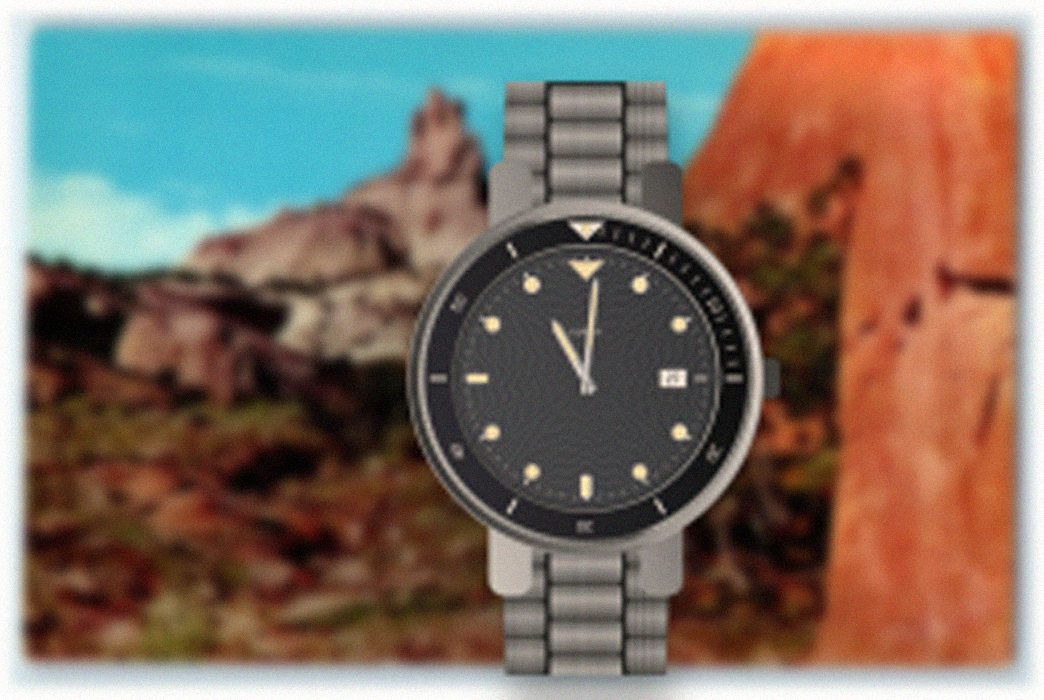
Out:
11 h 01 min
